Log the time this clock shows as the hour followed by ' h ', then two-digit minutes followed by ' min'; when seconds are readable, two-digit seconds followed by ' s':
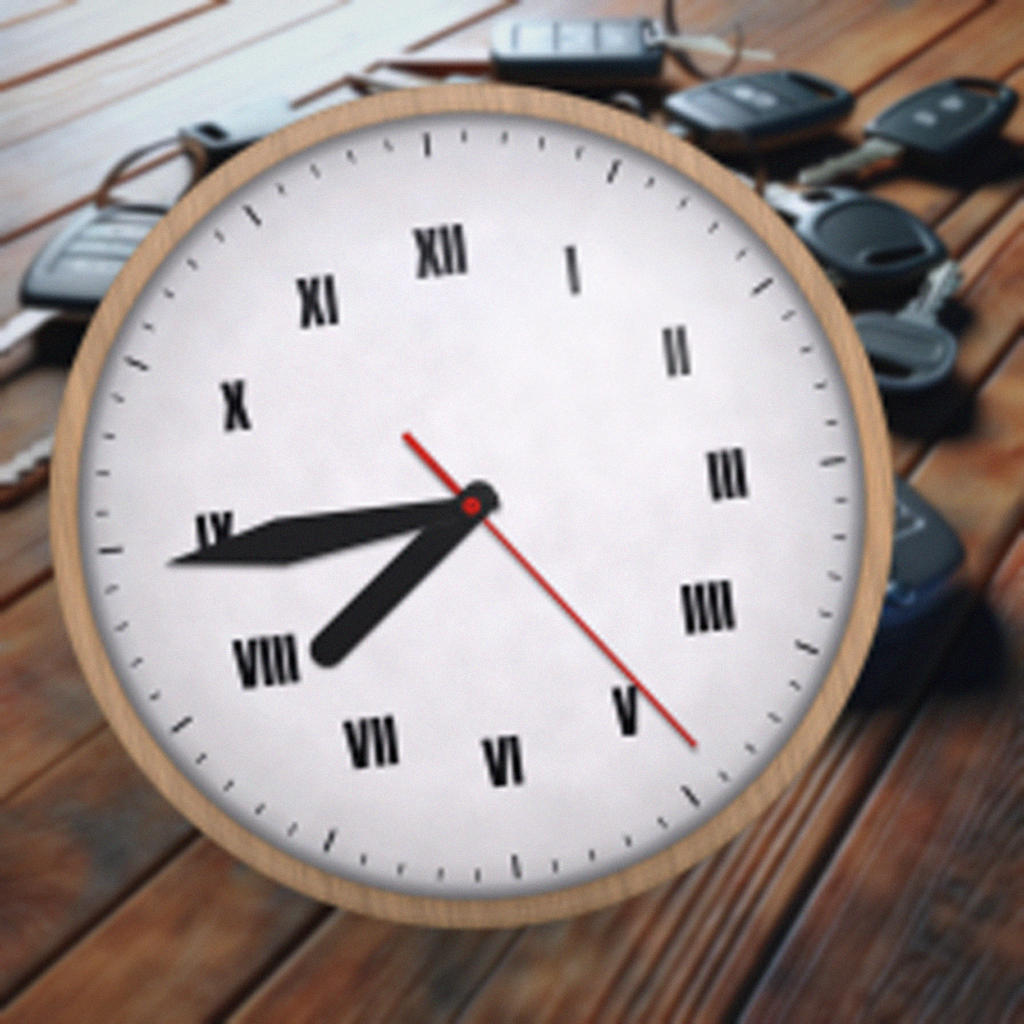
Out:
7 h 44 min 24 s
